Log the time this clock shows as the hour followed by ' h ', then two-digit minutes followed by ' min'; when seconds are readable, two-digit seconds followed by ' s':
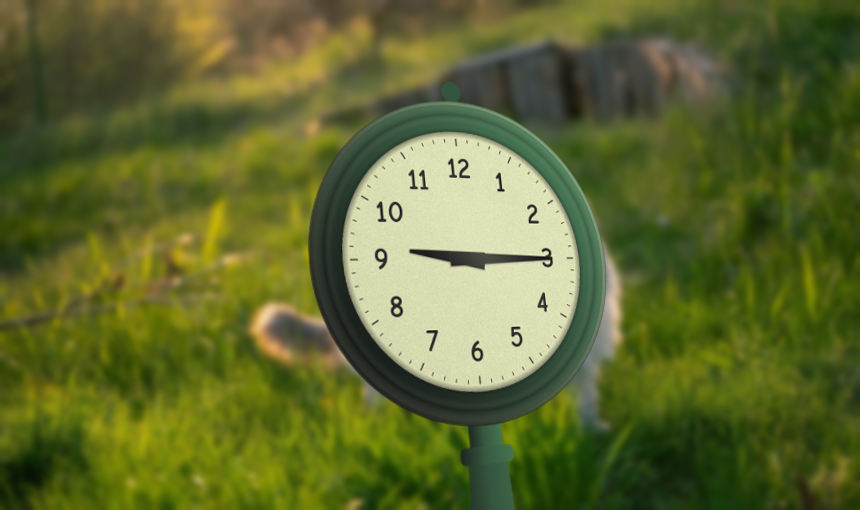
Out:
9 h 15 min
